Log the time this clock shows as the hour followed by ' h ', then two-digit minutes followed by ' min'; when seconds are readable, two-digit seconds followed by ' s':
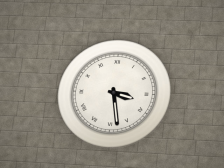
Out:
3 h 28 min
